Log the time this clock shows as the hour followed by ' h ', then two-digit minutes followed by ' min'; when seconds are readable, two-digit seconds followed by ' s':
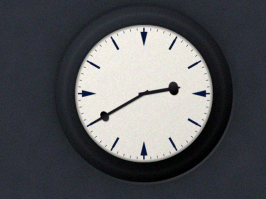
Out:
2 h 40 min
